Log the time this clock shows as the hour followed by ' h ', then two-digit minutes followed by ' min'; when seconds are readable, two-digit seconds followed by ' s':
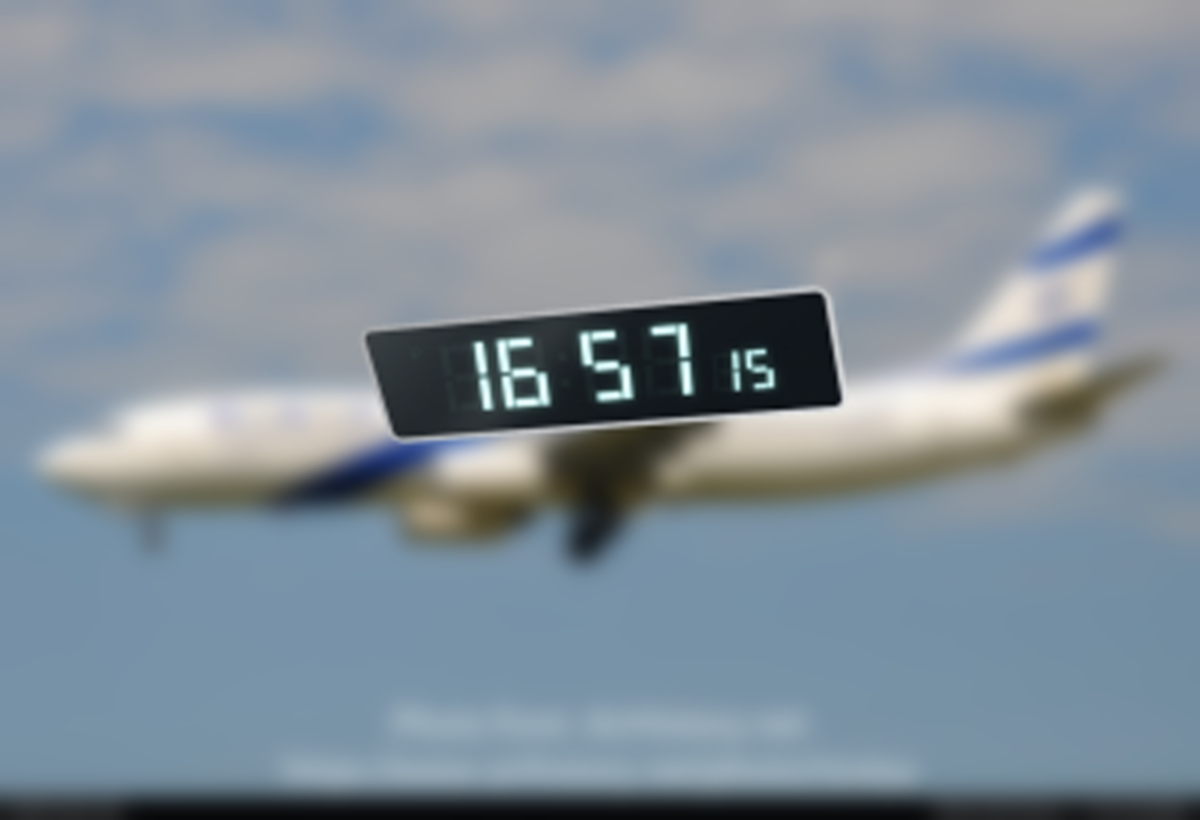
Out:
16 h 57 min 15 s
